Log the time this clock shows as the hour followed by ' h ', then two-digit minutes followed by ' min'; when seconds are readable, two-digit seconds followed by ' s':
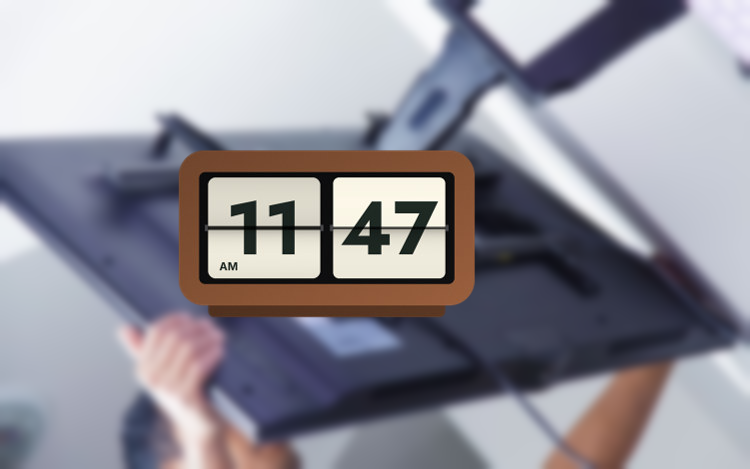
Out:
11 h 47 min
